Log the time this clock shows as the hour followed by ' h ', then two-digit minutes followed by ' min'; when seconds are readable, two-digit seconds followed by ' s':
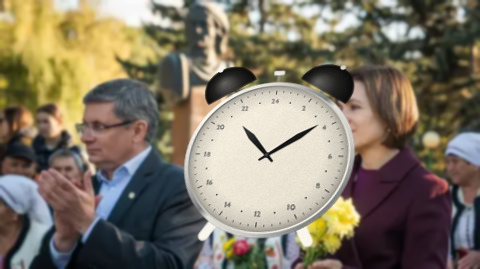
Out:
21 h 09 min
